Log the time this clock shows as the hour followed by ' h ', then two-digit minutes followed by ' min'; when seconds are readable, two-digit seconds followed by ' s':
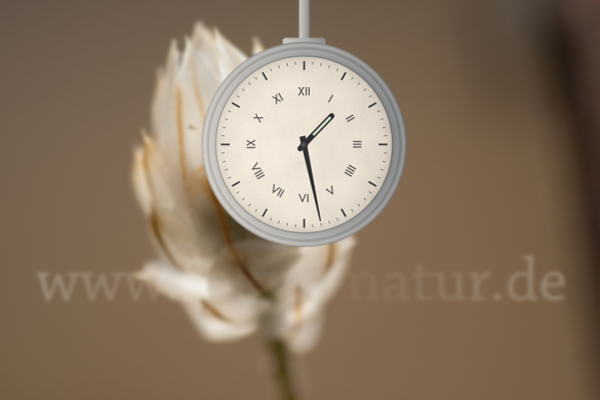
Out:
1 h 28 min
